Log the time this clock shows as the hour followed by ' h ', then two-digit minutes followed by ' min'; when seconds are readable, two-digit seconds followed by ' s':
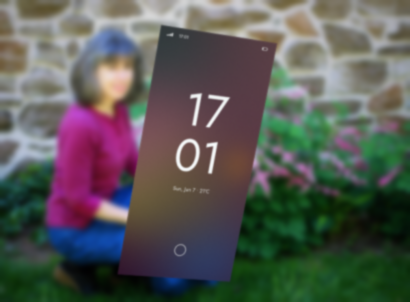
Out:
17 h 01 min
